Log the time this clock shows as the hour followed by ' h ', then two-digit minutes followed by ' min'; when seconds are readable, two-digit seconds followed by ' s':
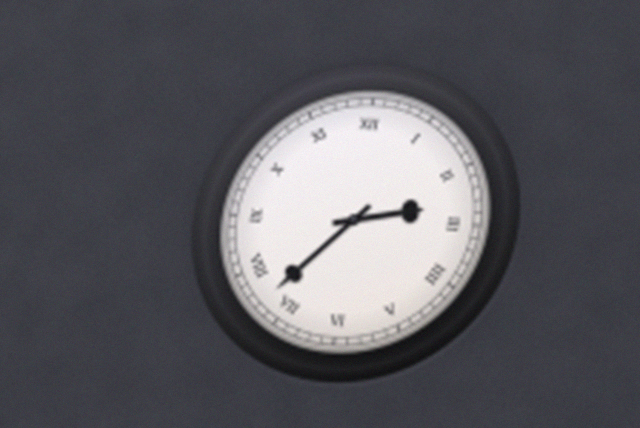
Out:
2 h 37 min
